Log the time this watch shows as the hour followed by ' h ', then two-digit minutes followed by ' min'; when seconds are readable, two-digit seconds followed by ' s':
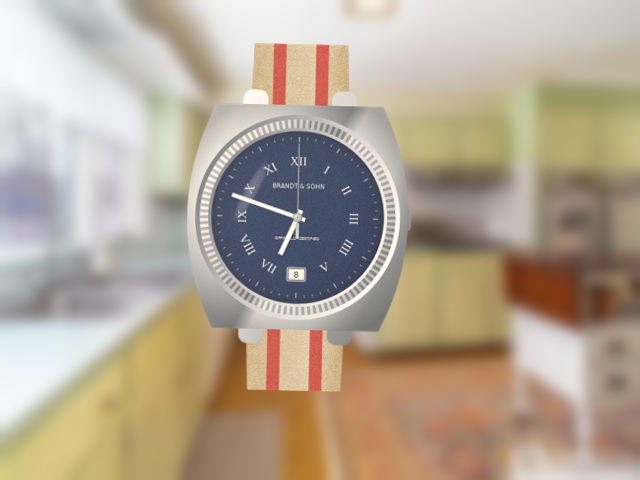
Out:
6 h 48 min 00 s
